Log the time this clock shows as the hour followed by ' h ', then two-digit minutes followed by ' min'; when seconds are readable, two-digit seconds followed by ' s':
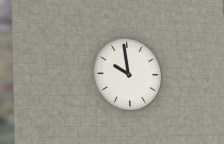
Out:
9 h 59 min
